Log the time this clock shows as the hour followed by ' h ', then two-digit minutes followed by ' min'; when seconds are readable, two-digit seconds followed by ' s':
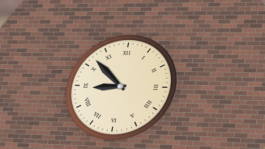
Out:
8 h 52 min
